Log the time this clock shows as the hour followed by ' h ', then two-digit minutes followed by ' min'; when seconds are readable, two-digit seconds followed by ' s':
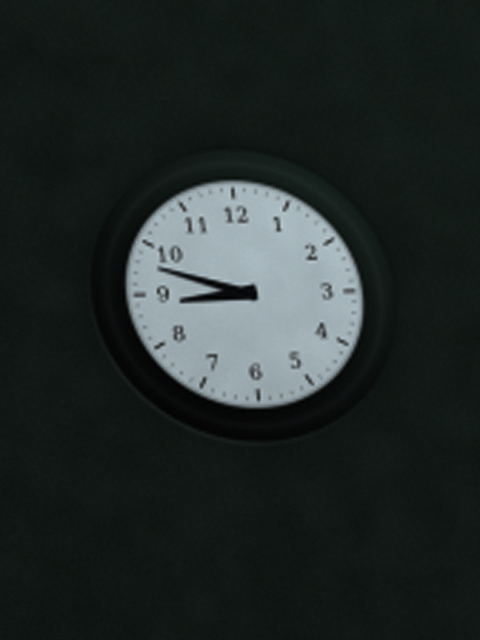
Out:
8 h 48 min
